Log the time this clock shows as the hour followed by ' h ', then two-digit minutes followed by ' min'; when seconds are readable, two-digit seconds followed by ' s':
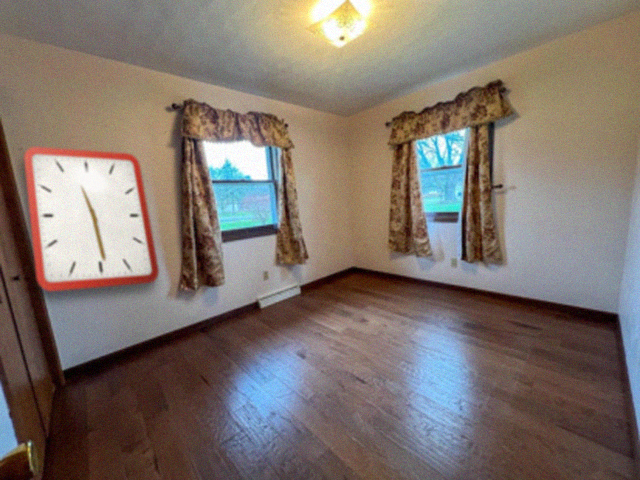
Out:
11 h 29 min
